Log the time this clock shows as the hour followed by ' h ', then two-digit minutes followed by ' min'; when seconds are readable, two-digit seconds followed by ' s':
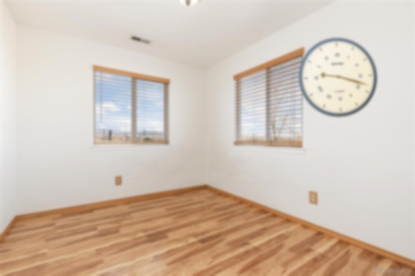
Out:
9 h 18 min
